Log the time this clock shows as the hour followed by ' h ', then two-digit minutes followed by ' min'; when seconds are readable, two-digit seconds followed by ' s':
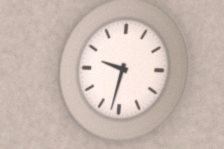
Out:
9 h 32 min
